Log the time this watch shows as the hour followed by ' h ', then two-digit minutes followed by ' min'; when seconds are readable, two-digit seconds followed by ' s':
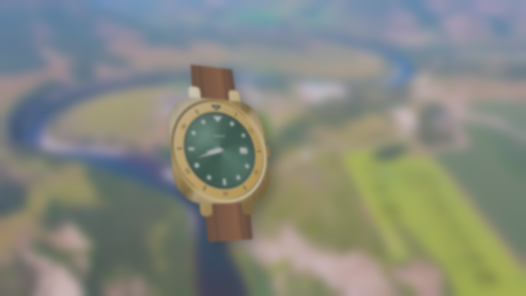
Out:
8 h 42 min
